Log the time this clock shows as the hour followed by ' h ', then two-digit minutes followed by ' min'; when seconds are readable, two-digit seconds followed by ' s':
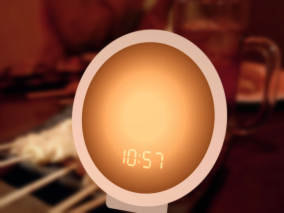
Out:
10 h 57 min
